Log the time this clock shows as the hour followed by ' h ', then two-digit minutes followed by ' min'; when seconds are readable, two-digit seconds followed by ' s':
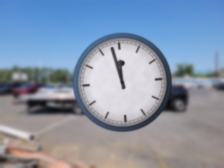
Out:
11 h 58 min
